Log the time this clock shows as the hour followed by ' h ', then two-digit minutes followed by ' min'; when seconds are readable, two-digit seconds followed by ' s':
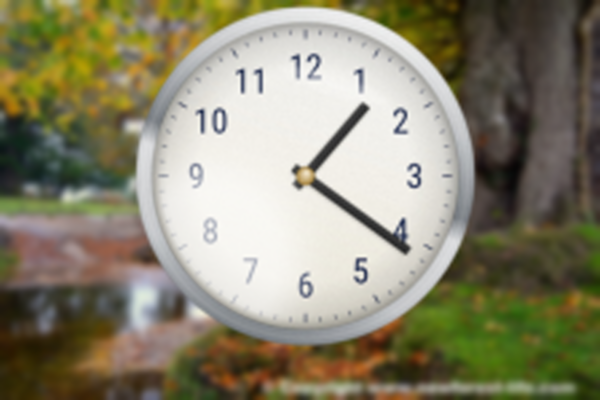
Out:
1 h 21 min
